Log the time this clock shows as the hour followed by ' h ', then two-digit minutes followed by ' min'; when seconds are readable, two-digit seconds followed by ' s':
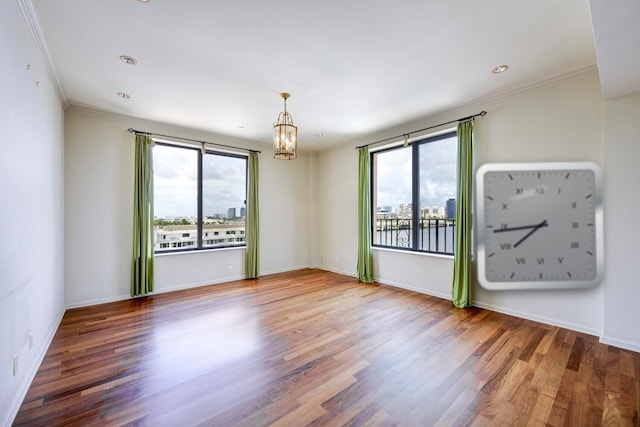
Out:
7 h 44 min
